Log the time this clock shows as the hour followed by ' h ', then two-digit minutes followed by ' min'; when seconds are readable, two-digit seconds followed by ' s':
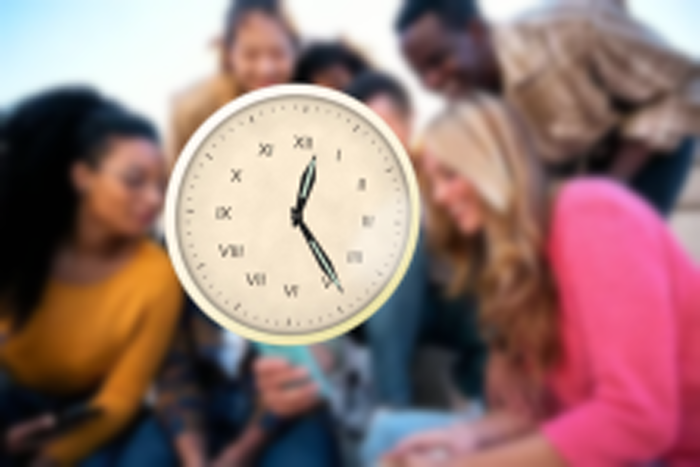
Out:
12 h 24 min
